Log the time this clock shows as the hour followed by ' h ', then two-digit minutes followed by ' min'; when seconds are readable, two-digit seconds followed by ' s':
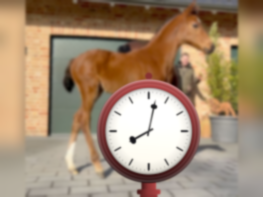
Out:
8 h 02 min
